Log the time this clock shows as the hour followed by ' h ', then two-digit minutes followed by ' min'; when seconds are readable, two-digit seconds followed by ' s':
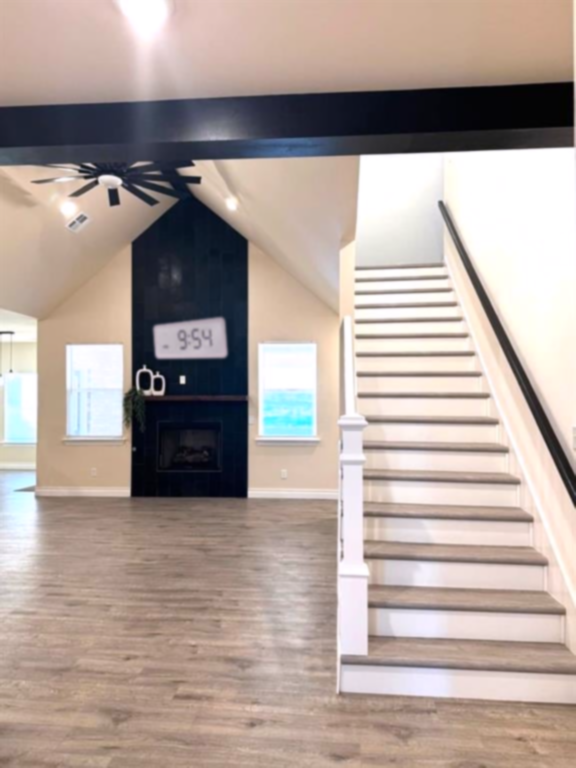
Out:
9 h 54 min
